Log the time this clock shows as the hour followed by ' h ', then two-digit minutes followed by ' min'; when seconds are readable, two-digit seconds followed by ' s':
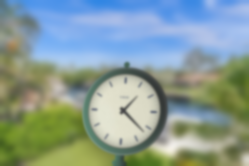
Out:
1 h 22 min
